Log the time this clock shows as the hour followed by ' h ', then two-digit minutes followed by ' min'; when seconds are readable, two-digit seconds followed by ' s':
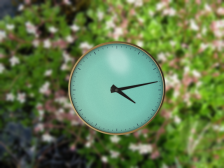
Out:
4 h 13 min
